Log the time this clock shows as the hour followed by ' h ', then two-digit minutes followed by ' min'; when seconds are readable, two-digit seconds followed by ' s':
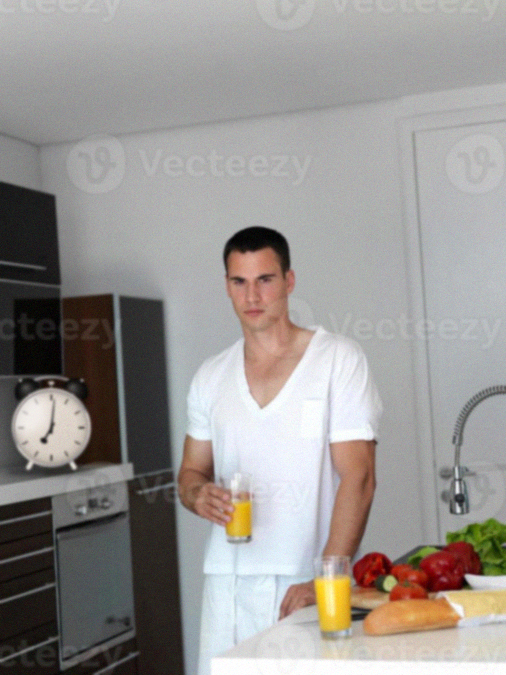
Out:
7 h 01 min
